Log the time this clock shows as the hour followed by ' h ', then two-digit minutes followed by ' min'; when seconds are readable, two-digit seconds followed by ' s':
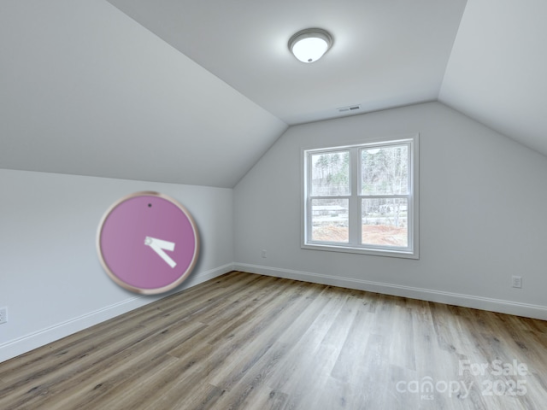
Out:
3 h 22 min
